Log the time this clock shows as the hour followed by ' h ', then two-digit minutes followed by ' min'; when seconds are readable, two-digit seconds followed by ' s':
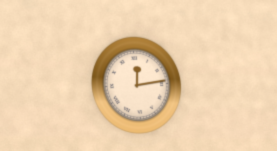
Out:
12 h 14 min
